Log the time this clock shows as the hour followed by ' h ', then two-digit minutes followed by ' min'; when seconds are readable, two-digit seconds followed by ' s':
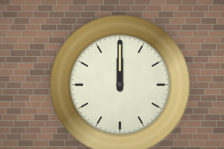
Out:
12 h 00 min
